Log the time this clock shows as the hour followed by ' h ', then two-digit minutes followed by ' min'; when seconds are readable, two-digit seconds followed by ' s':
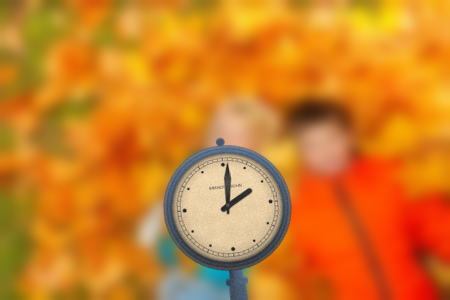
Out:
2 h 01 min
